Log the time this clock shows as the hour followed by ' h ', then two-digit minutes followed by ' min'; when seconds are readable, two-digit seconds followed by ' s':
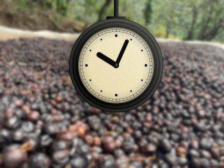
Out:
10 h 04 min
